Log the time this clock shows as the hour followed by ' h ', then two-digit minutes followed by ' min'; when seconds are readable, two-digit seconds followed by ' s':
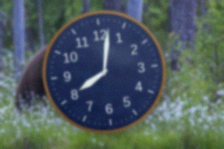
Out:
8 h 02 min
